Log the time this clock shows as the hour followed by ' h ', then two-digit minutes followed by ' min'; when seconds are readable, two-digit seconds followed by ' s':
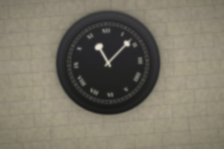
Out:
11 h 08 min
